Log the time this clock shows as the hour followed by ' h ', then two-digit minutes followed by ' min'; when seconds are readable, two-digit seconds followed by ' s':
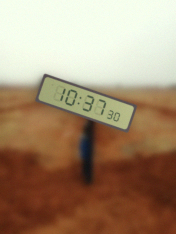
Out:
10 h 37 min 30 s
